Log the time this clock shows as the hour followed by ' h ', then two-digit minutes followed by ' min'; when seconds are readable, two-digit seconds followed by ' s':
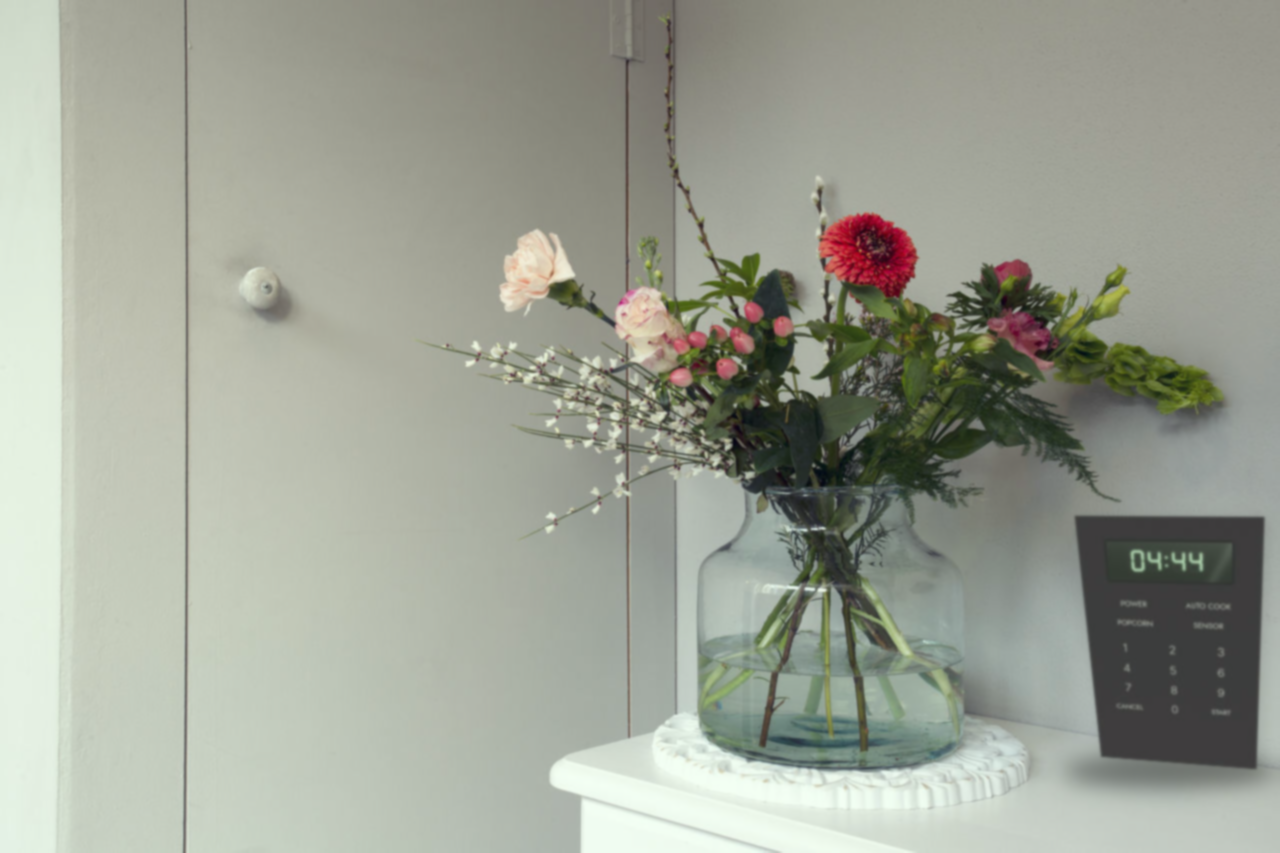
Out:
4 h 44 min
